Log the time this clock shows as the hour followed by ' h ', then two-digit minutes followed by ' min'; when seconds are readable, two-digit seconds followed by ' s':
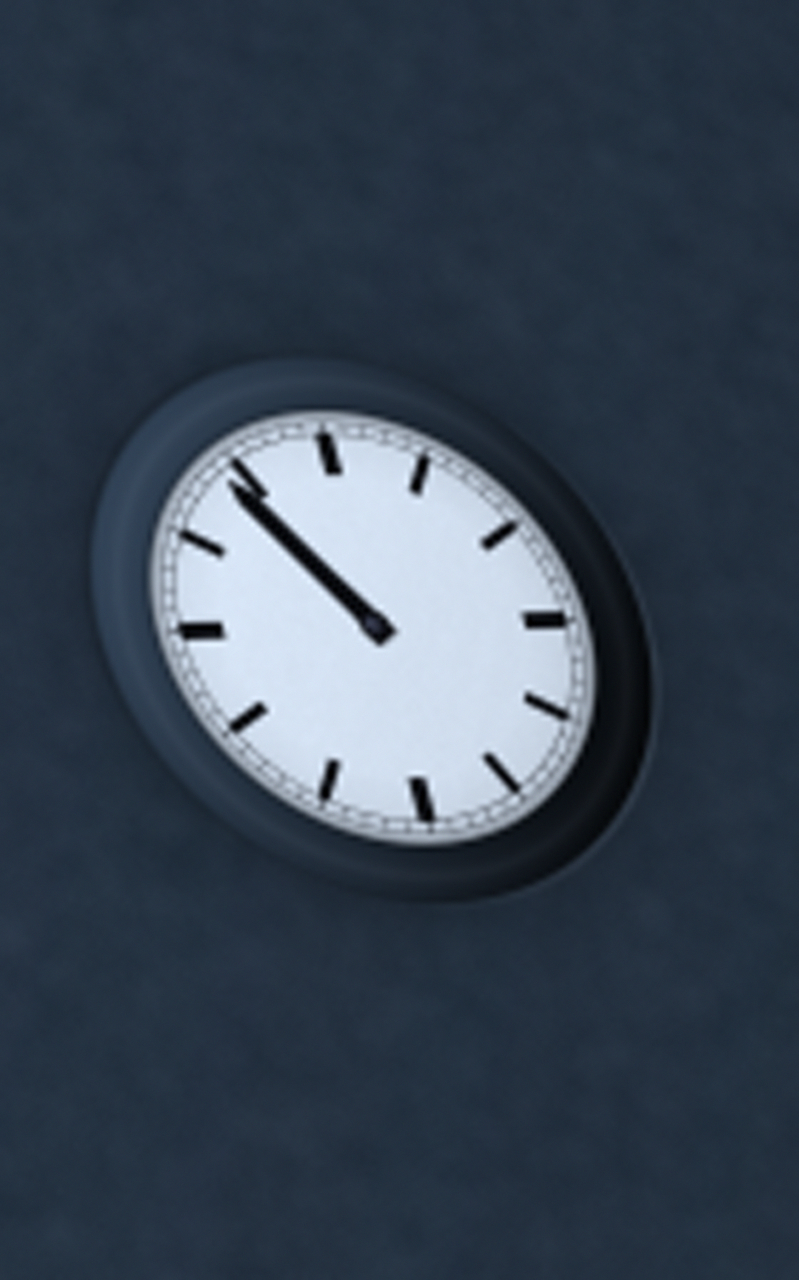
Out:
10 h 54 min
